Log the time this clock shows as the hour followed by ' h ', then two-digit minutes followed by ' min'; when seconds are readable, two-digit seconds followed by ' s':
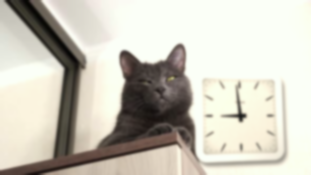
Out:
8 h 59 min
